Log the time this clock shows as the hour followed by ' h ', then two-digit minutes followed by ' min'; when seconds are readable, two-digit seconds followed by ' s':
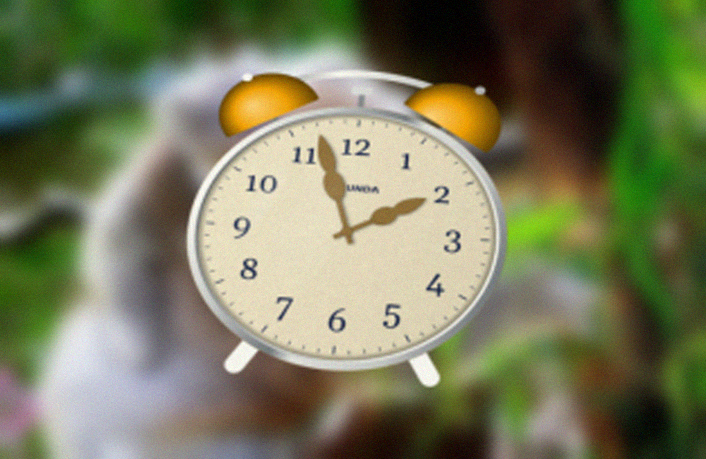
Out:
1 h 57 min
